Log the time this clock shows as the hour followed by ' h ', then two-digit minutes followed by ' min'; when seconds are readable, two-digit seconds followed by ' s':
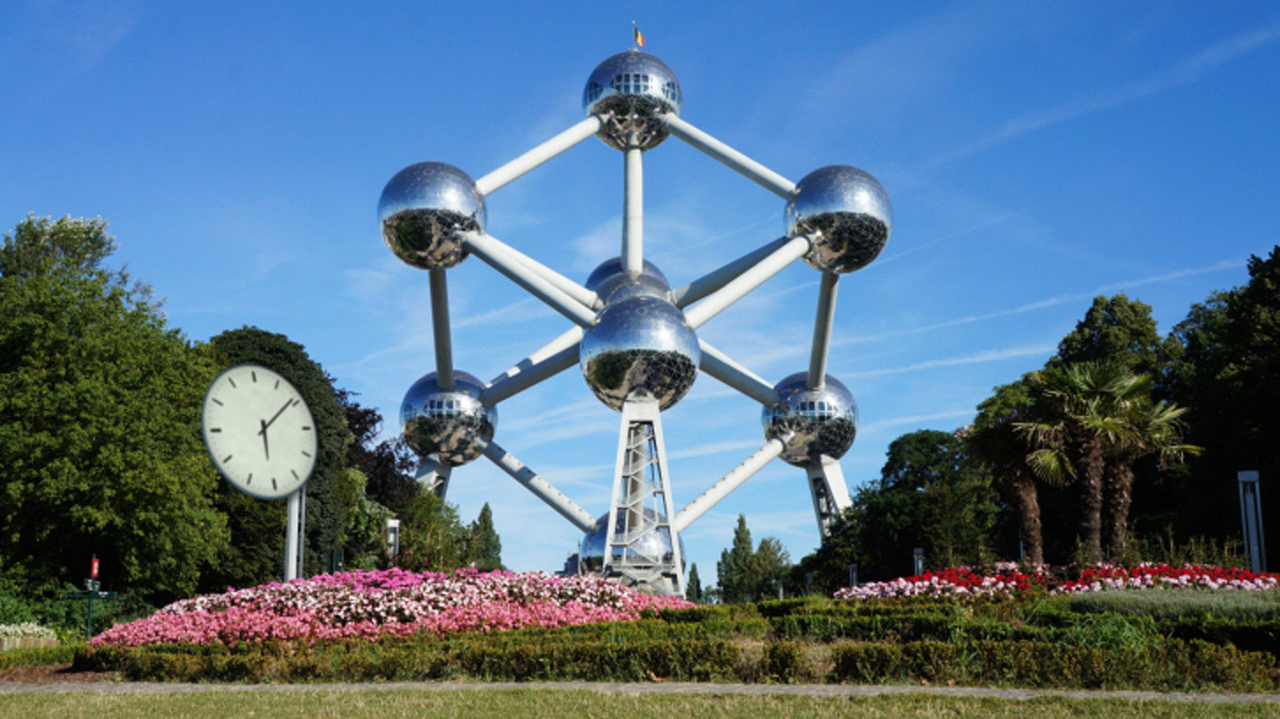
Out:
6 h 09 min
